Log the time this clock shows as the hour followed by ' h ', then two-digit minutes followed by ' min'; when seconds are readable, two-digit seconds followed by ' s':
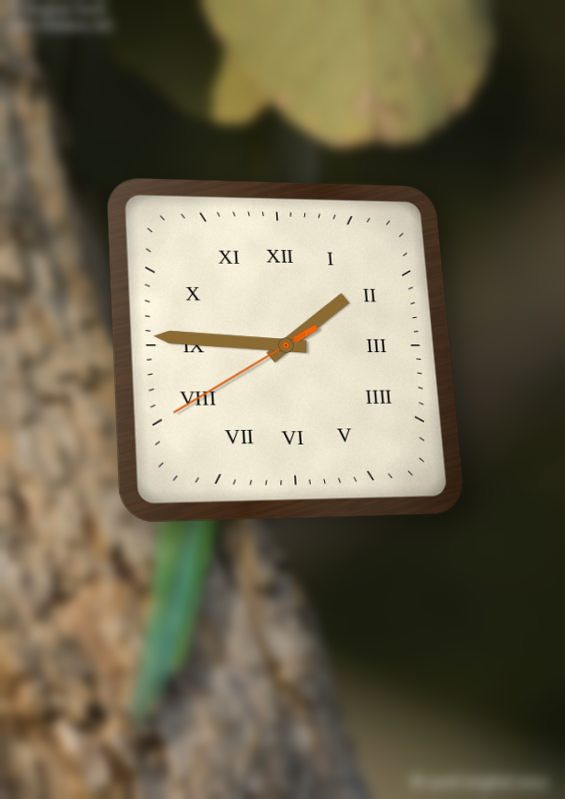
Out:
1 h 45 min 40 s
